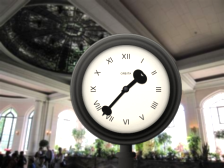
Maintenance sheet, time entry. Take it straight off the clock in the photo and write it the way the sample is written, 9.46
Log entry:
1.37
